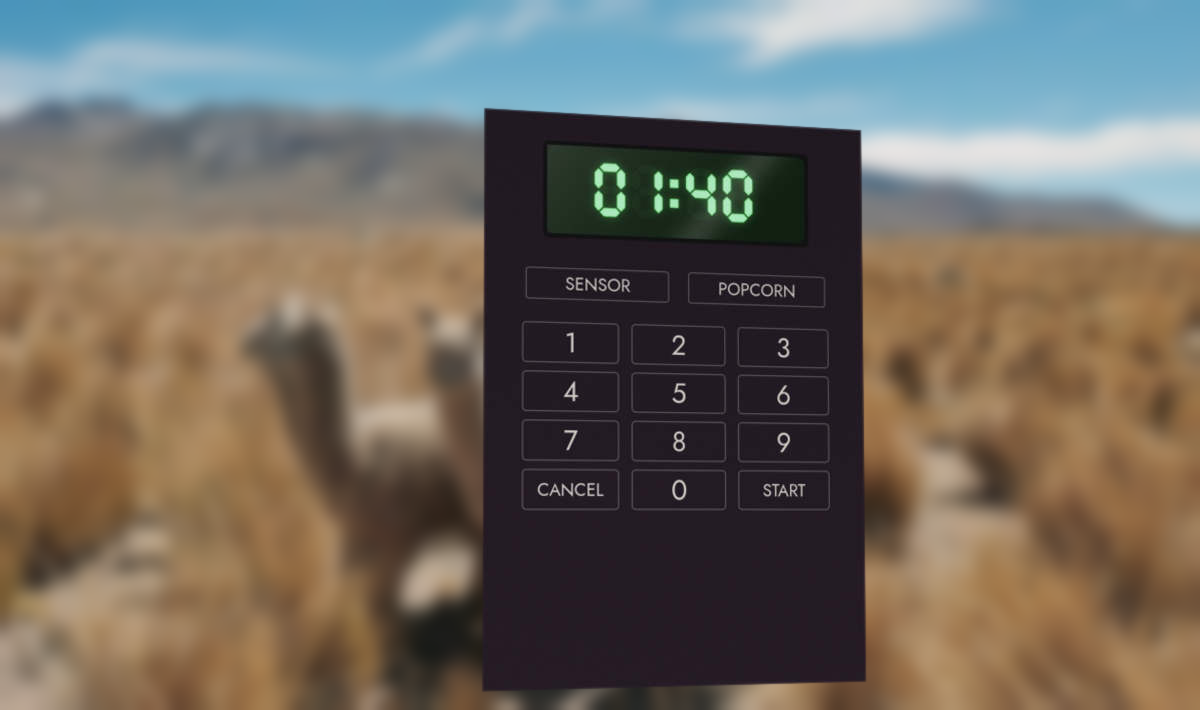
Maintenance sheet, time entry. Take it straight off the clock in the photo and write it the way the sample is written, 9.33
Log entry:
1.40
